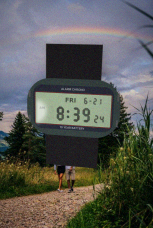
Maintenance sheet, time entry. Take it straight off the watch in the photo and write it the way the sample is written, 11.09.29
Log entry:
8.39.24
